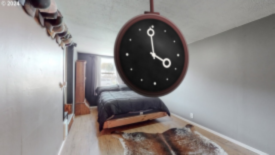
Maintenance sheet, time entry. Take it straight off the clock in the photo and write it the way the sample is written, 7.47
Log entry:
3.59
